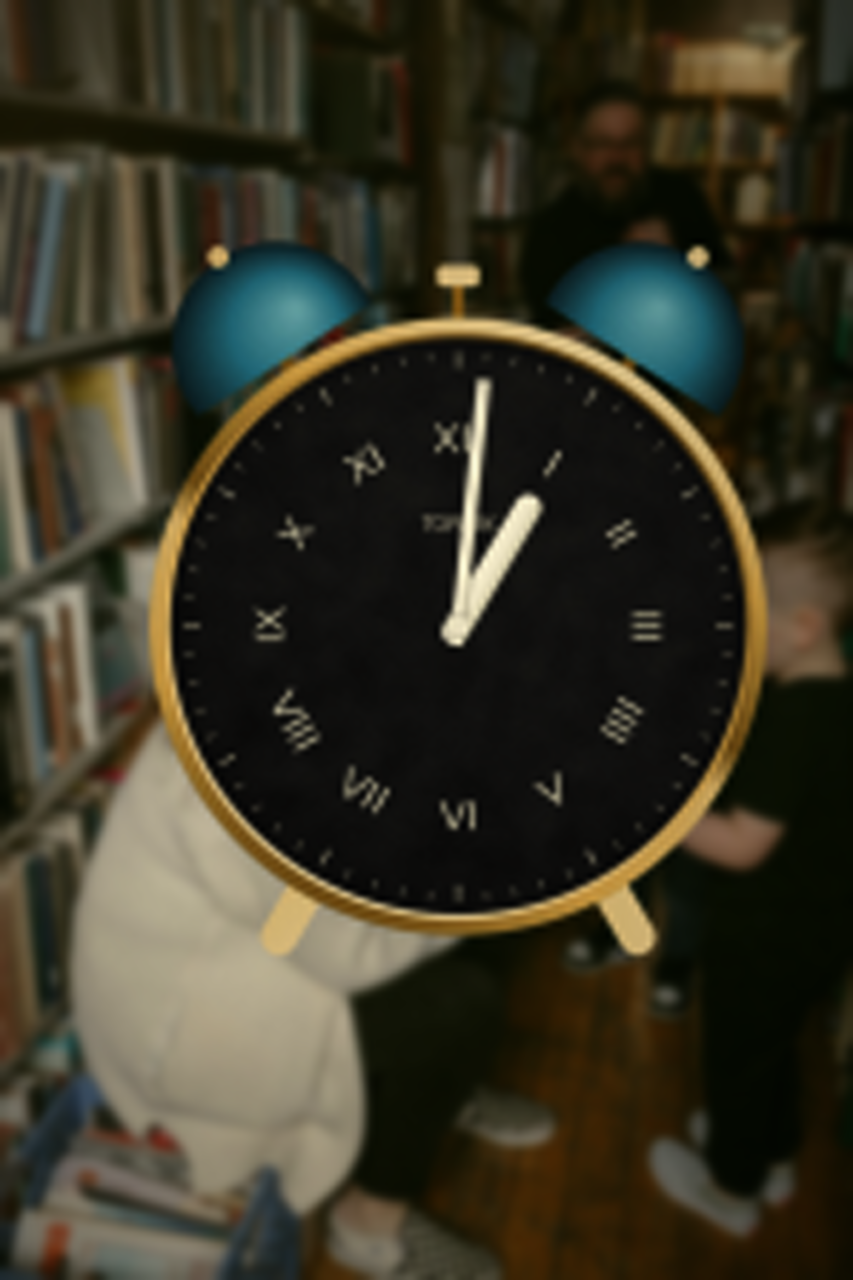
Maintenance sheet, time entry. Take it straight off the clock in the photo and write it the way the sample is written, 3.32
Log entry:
1.01
